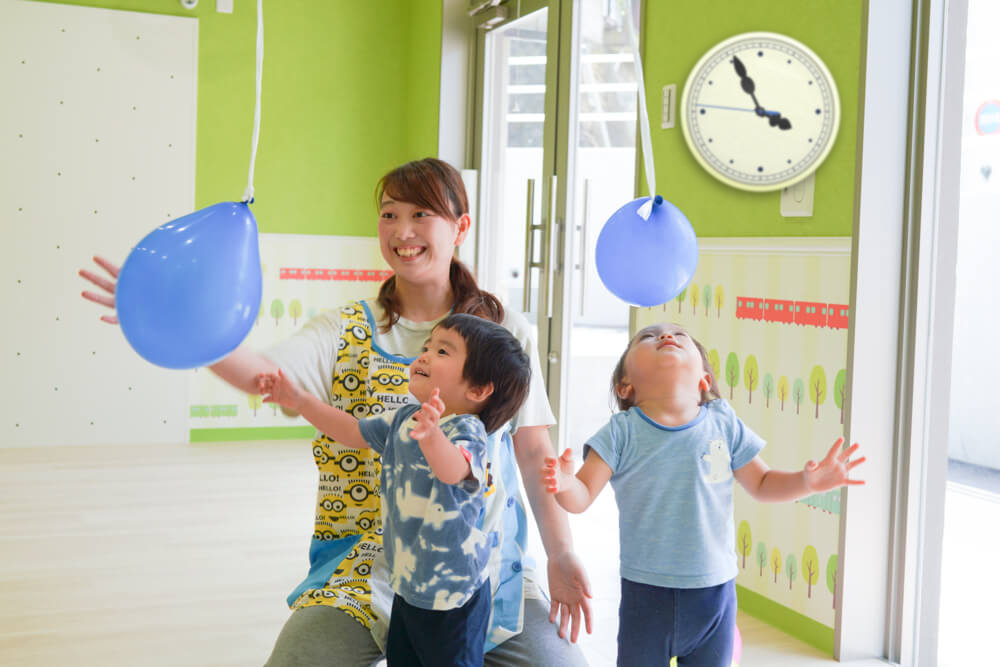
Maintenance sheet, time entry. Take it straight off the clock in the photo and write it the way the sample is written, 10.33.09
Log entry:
3.55.46
